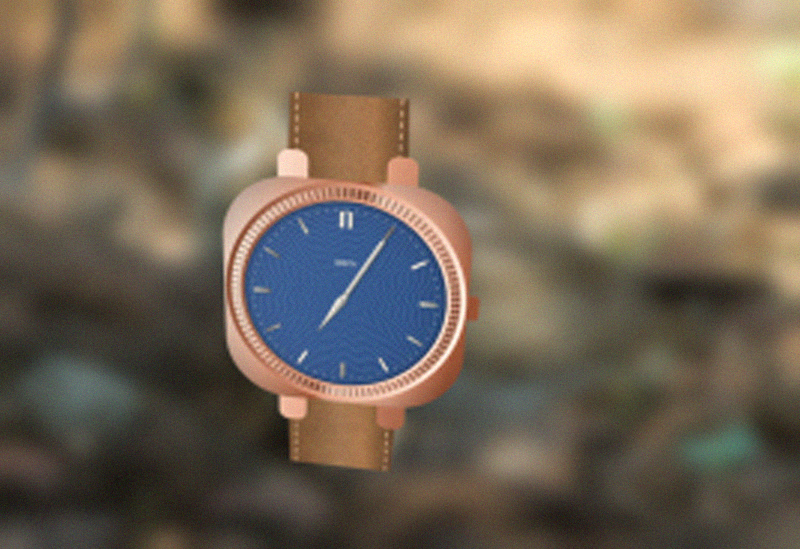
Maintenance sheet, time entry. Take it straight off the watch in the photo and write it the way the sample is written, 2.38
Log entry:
7.05
